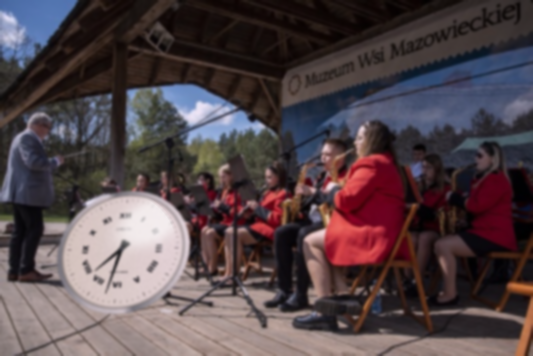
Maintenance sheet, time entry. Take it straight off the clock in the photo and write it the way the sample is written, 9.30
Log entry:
7.32
